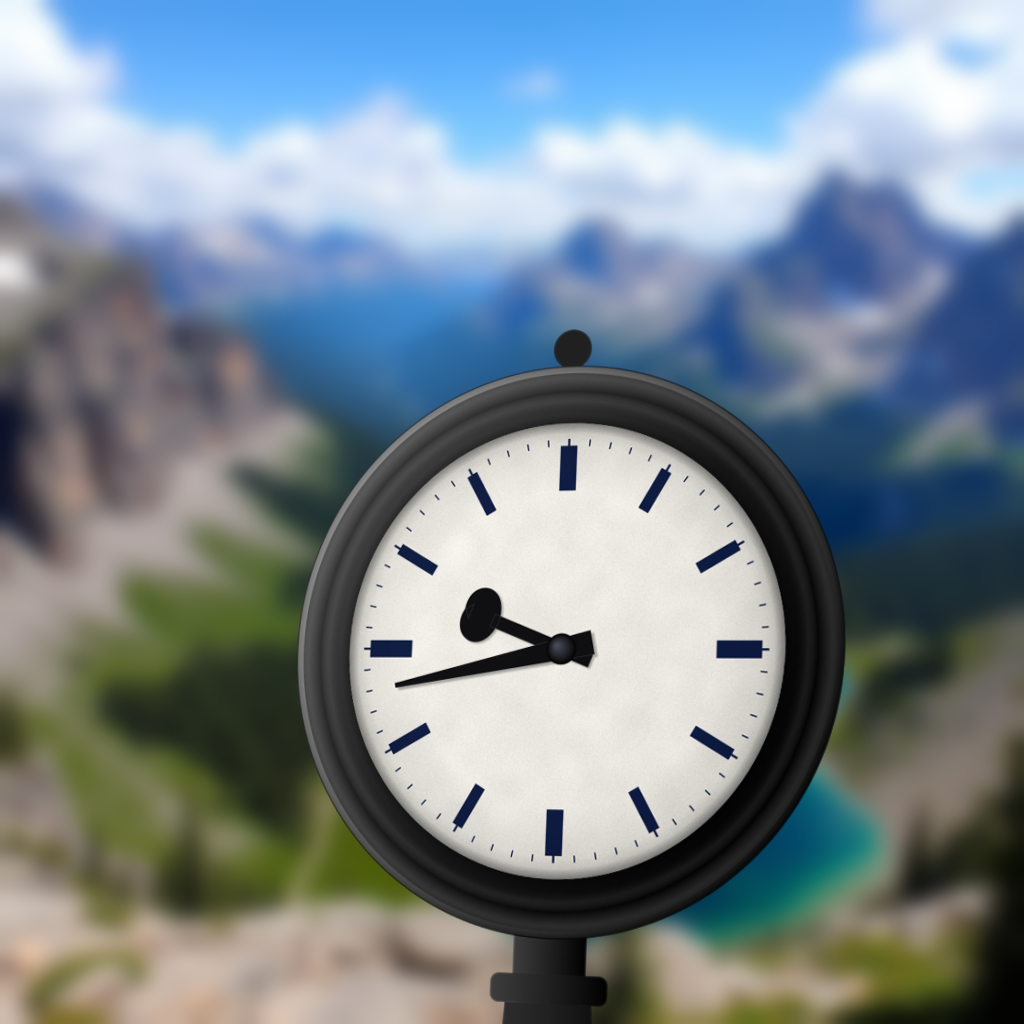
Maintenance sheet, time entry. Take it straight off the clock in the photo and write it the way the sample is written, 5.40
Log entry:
9.43
